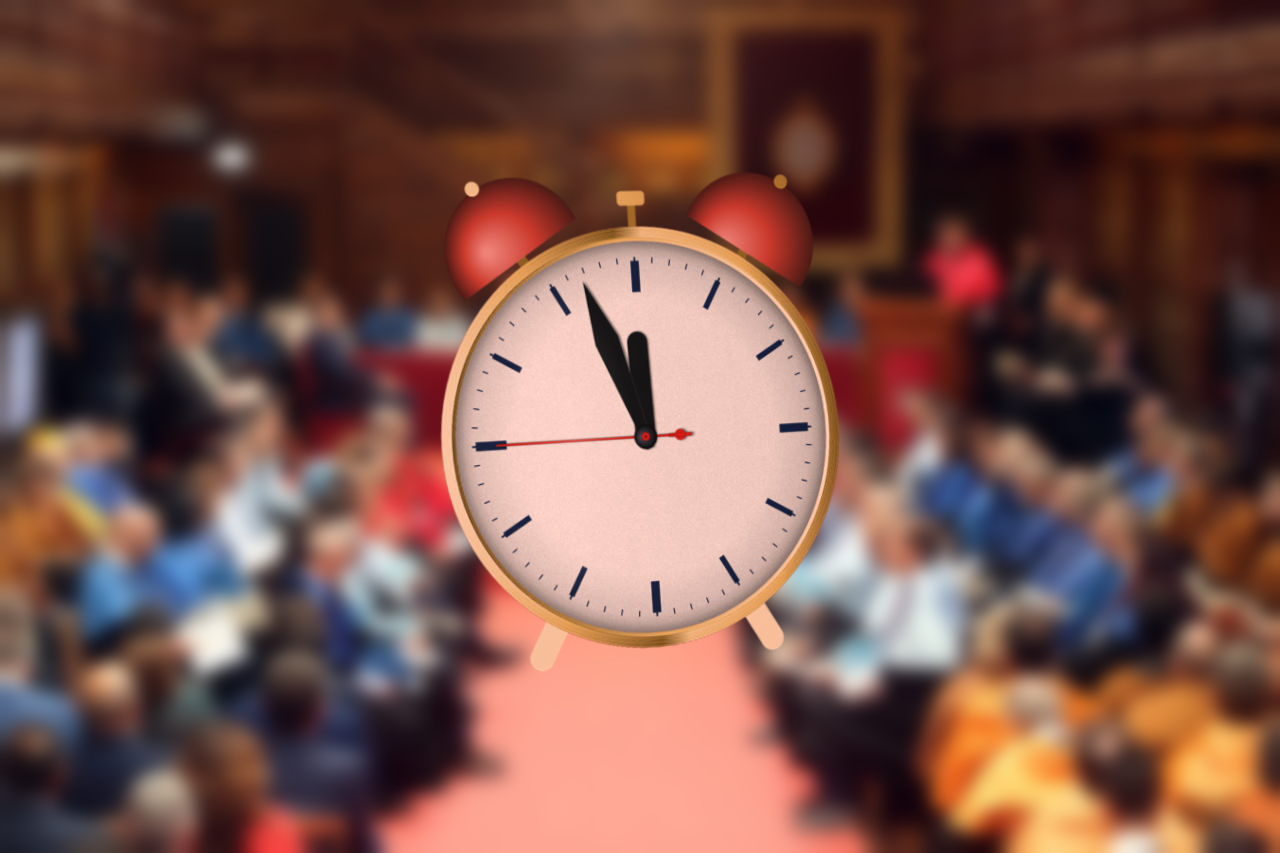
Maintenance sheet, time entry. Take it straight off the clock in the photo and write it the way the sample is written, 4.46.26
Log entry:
11.56.45
